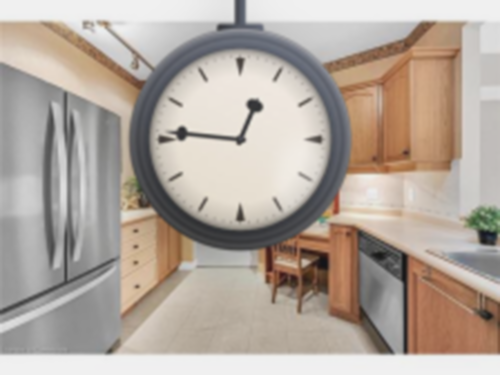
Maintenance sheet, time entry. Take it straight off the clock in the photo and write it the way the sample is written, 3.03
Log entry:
12.46
